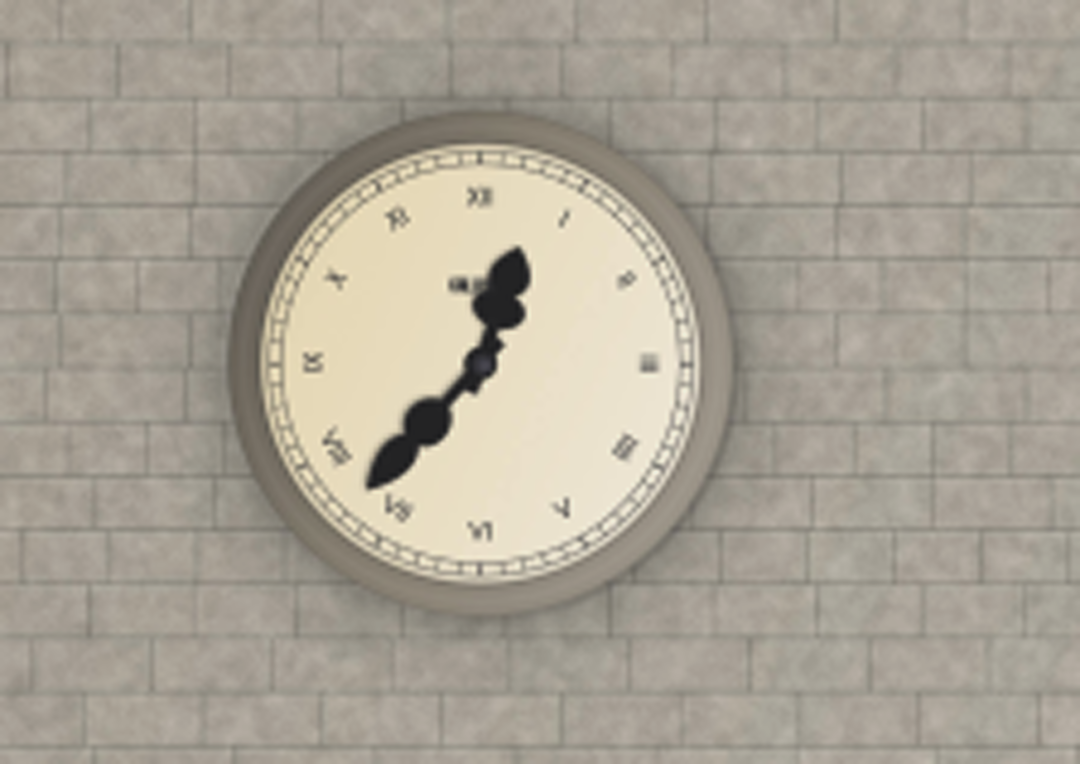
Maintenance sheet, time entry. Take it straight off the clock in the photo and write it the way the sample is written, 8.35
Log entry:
12.37
